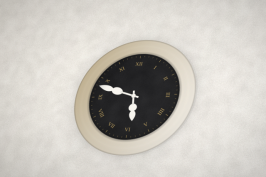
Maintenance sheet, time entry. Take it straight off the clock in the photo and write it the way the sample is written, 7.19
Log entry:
5.48
